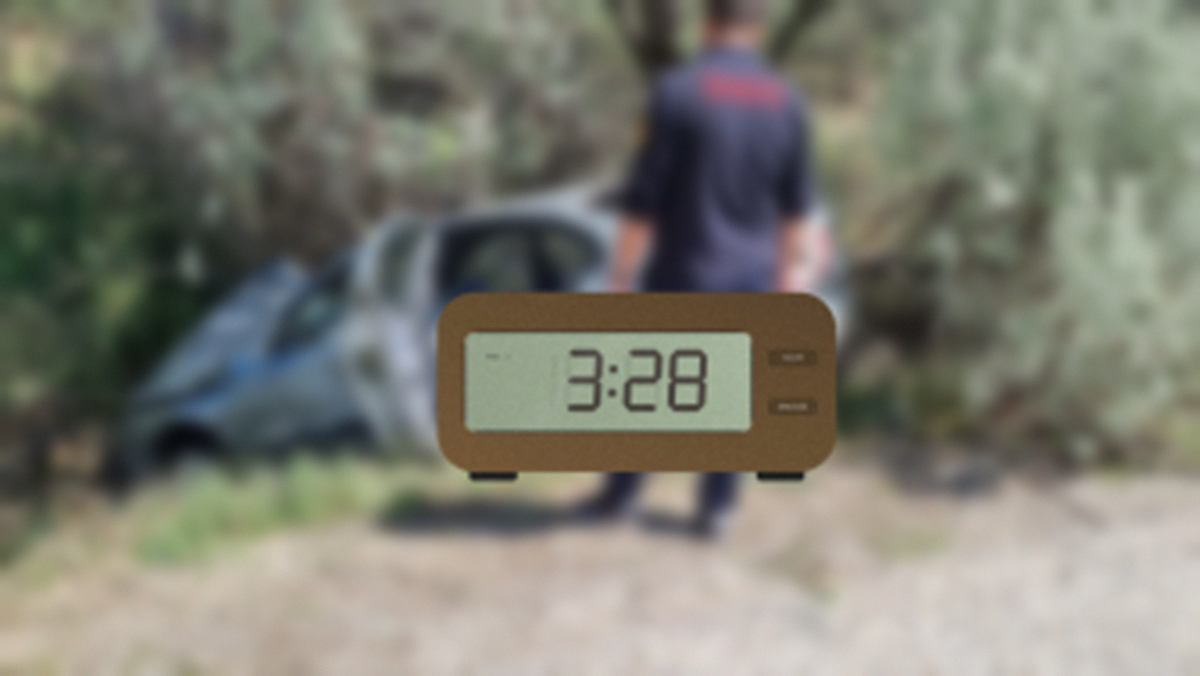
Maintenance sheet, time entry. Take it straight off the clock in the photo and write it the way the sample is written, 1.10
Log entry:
3.28
